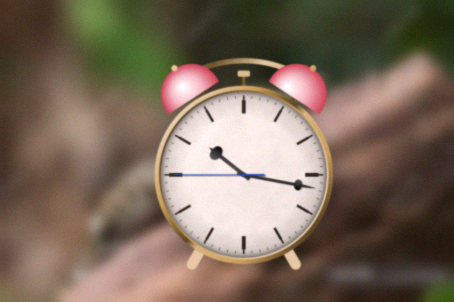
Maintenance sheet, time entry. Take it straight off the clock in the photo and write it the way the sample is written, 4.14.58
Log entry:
10.16.45
